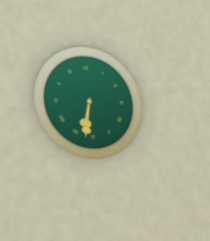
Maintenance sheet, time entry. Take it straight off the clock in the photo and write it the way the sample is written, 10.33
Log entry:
6.32
